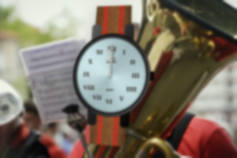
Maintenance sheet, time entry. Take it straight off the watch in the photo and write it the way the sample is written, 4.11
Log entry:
12.00
